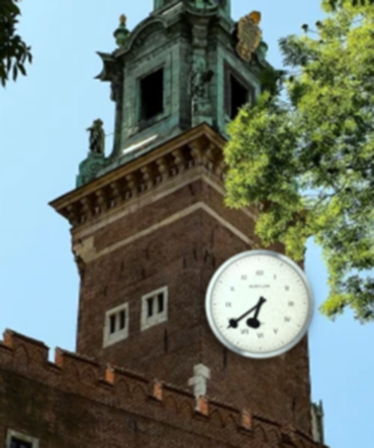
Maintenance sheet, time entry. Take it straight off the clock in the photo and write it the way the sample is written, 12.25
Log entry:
6.39
